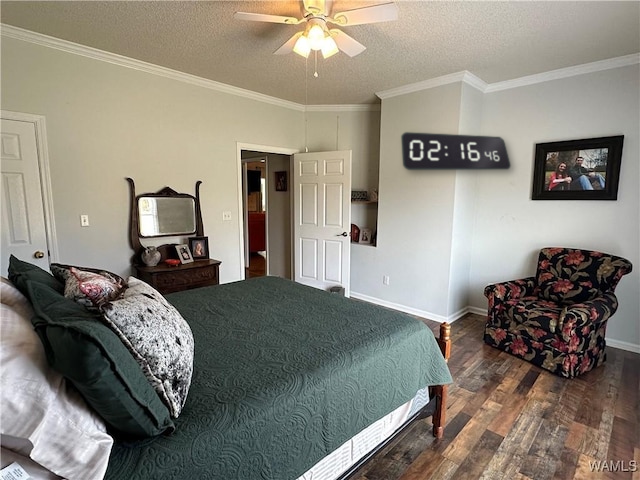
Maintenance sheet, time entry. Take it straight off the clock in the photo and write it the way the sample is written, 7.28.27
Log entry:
2.16.46
